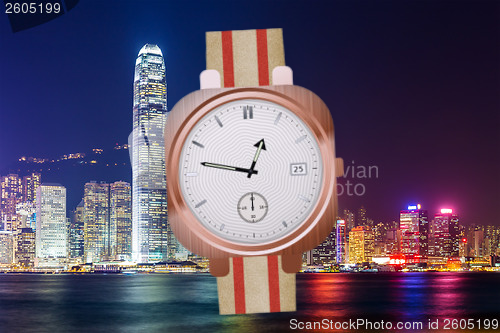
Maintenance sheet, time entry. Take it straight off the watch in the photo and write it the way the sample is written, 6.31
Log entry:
12.47
